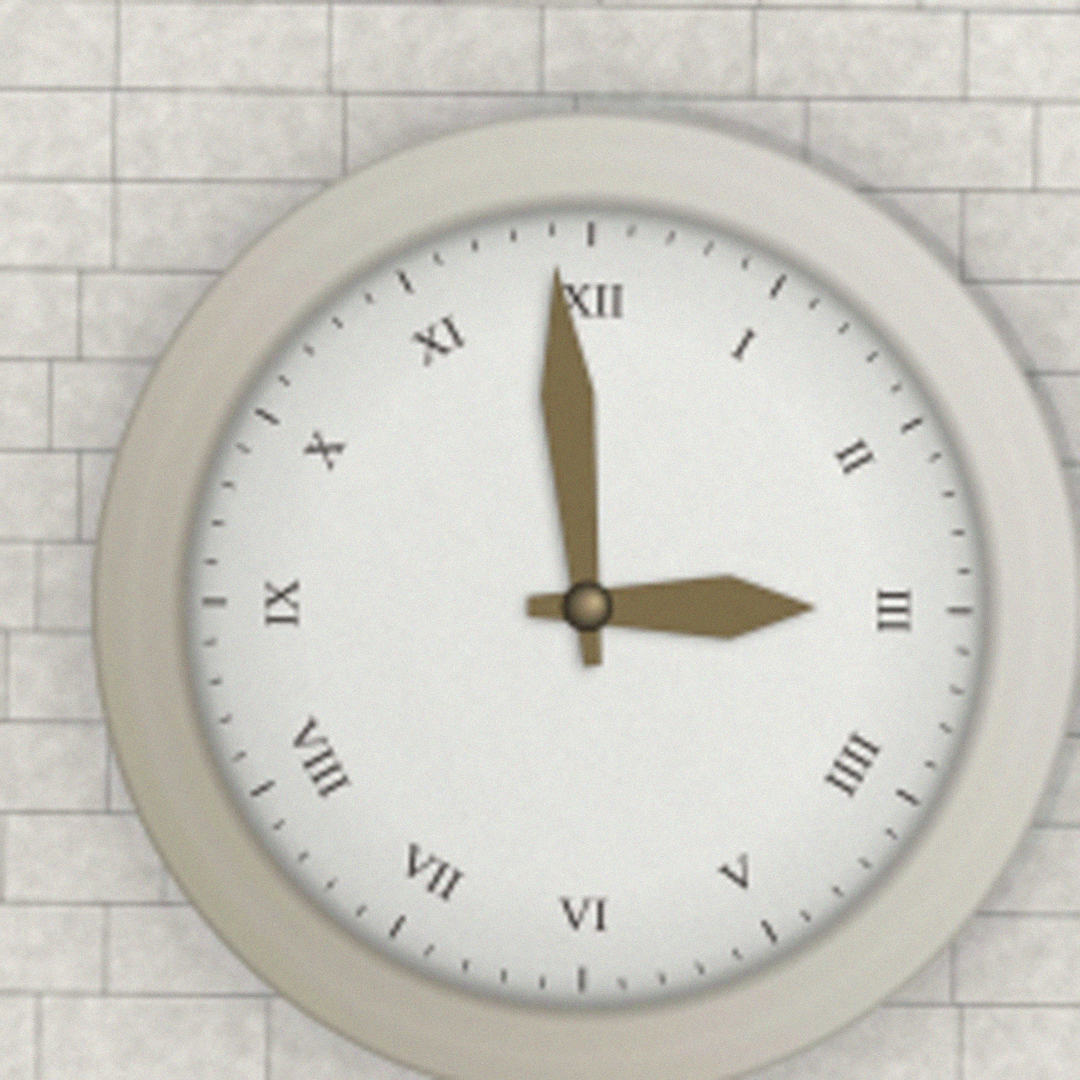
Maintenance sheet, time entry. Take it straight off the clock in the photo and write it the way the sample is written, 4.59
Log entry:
2.59
